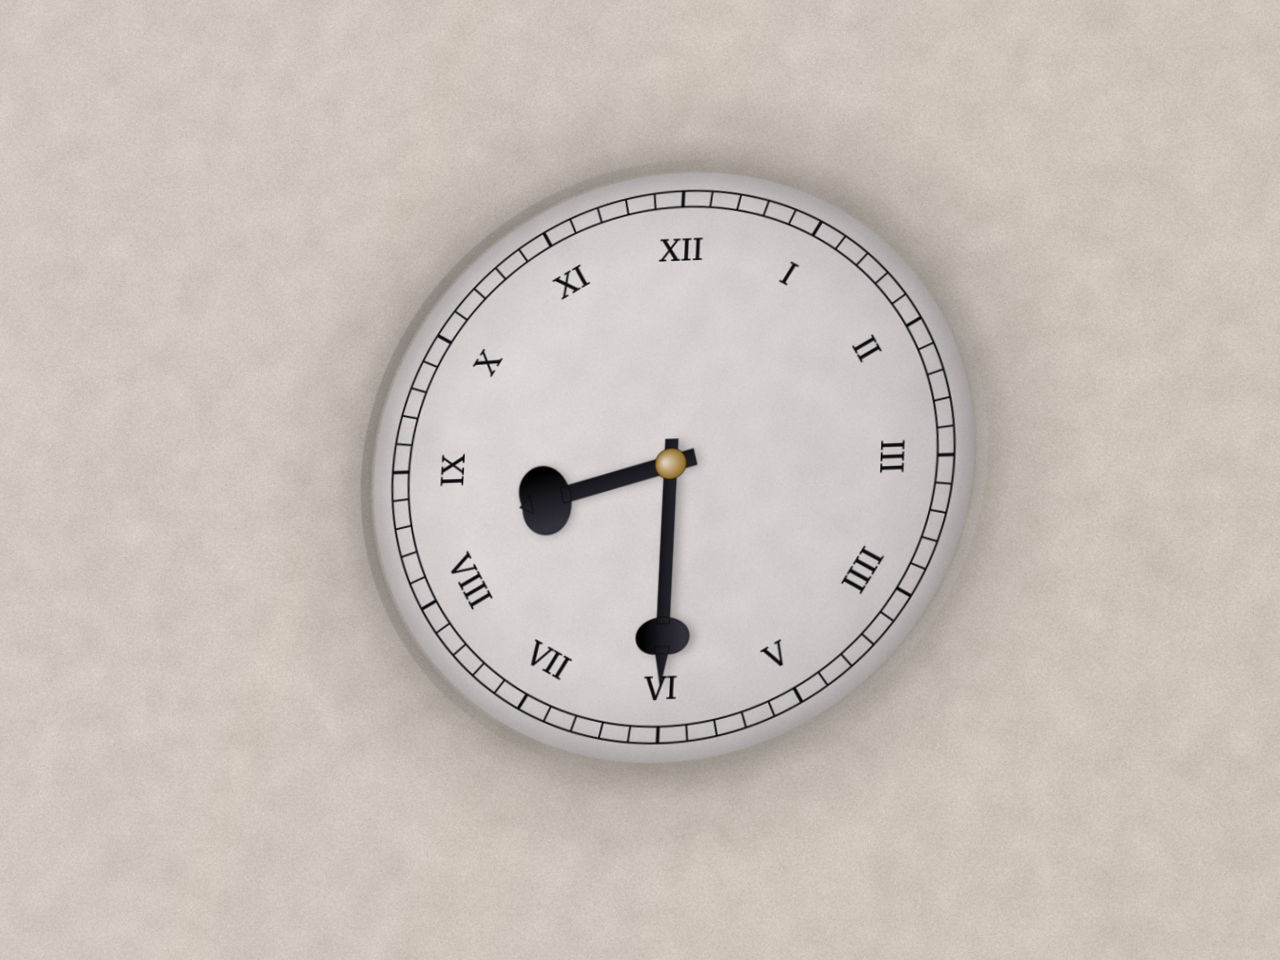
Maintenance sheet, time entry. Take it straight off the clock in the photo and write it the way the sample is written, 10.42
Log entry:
8.30
